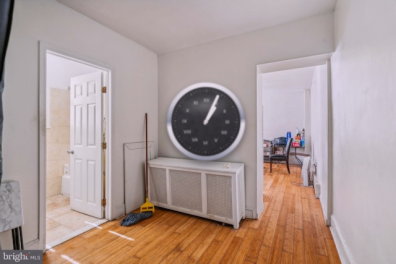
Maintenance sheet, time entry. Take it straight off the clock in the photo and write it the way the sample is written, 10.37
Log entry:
1.04
